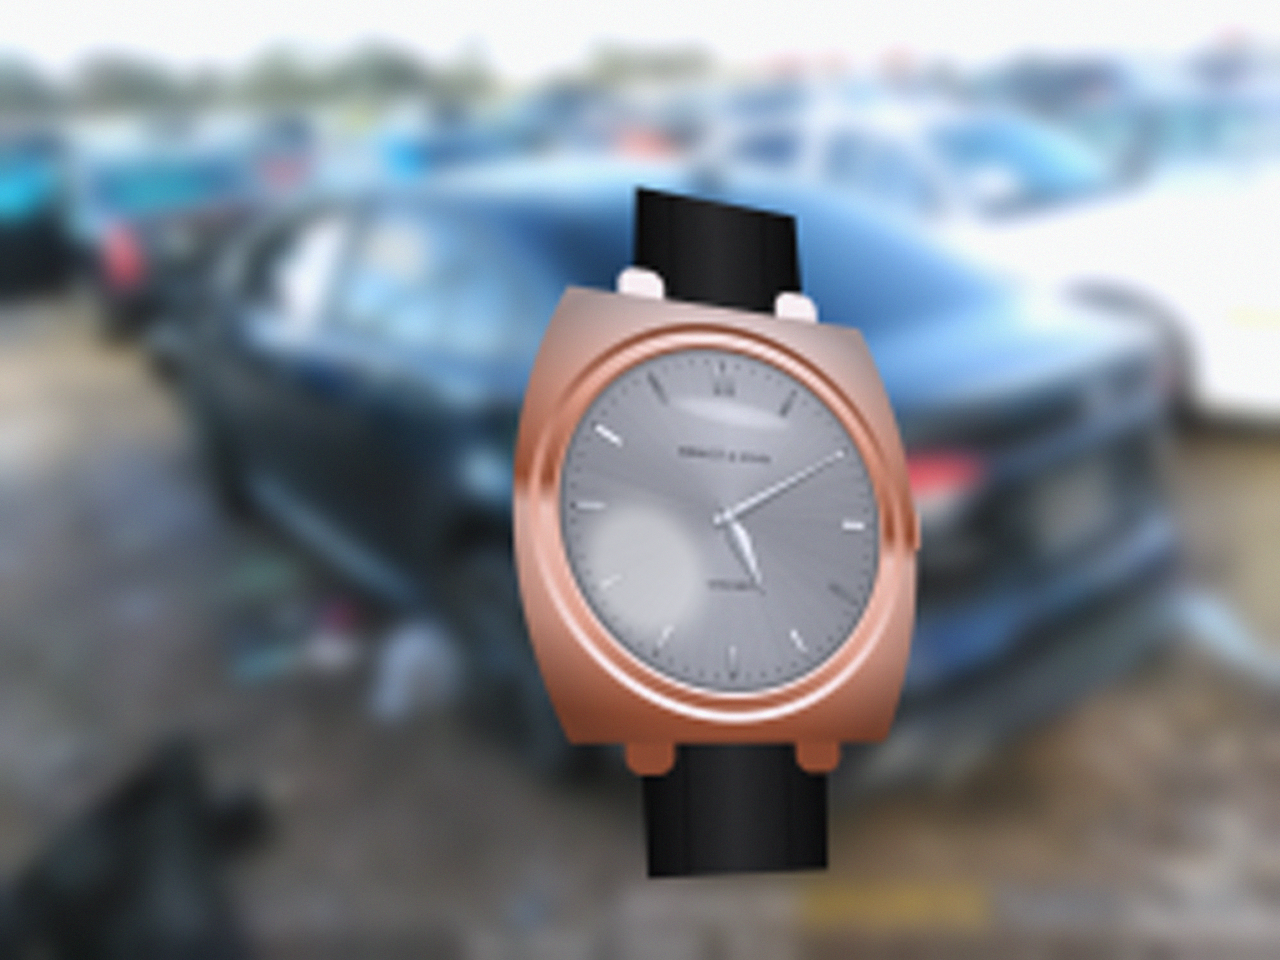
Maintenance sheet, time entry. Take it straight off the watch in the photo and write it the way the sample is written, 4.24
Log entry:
5.10
